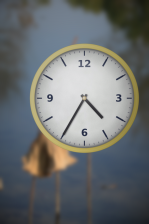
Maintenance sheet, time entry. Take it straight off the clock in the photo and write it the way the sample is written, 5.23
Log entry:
4.35
